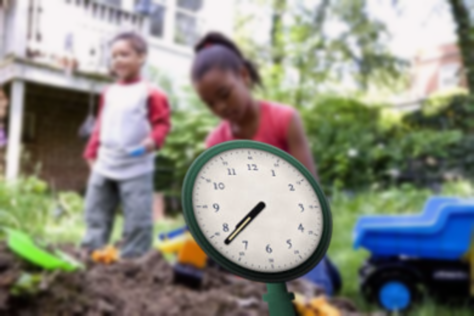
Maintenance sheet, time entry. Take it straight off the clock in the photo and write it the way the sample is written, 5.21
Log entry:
7.38
